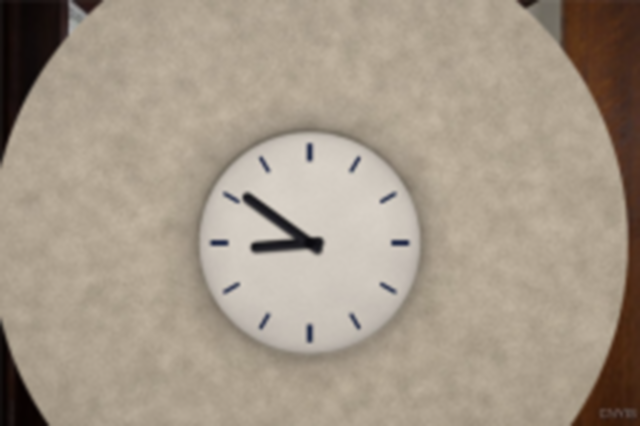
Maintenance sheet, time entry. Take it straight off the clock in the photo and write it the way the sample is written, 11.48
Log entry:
8.51
